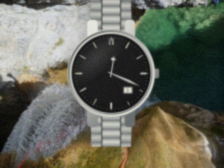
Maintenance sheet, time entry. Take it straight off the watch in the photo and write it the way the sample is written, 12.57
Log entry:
12.19
